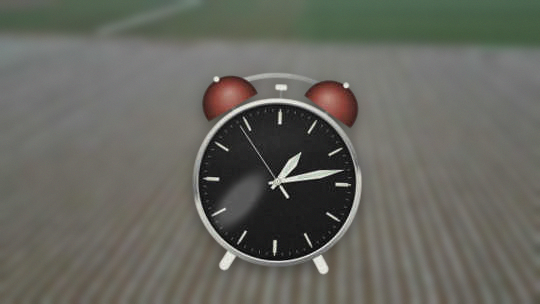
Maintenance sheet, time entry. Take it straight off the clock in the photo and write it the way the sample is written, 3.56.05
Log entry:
1.12.54
